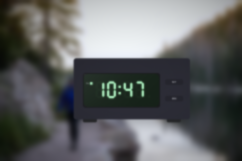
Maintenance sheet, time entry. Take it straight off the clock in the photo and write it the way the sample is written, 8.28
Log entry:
10.47
